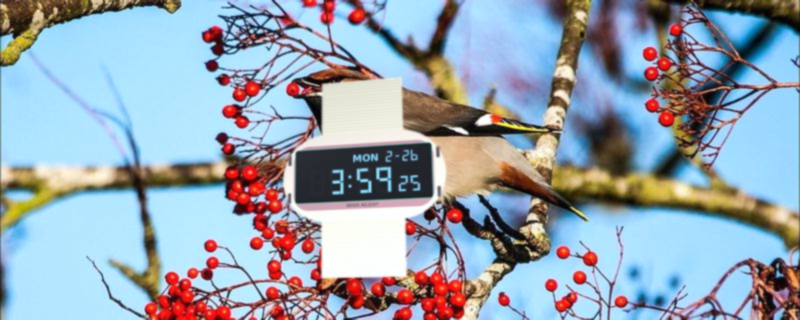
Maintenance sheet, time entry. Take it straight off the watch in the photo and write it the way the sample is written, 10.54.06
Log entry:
3.59.25
